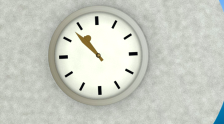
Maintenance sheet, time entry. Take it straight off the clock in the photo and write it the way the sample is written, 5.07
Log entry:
10.53
